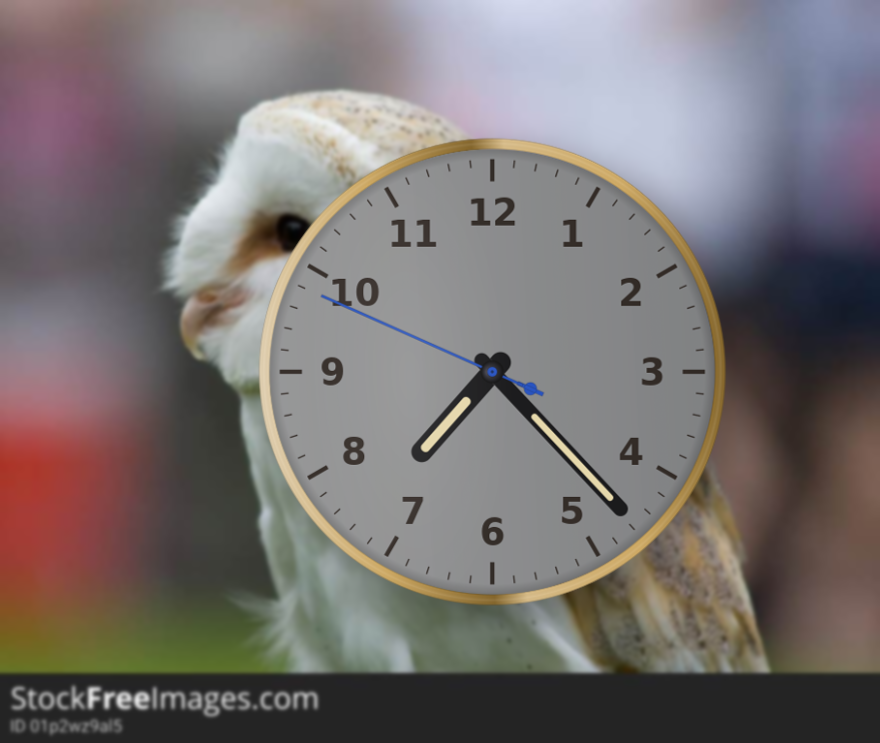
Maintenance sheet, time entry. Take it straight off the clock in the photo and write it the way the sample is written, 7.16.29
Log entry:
7.22.49
